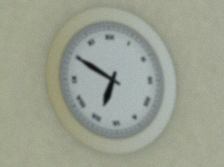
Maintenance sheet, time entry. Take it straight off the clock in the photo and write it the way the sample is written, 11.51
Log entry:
6.50
